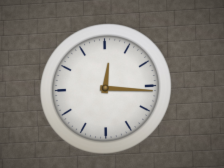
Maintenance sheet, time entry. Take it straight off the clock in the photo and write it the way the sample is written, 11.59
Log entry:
12.16
